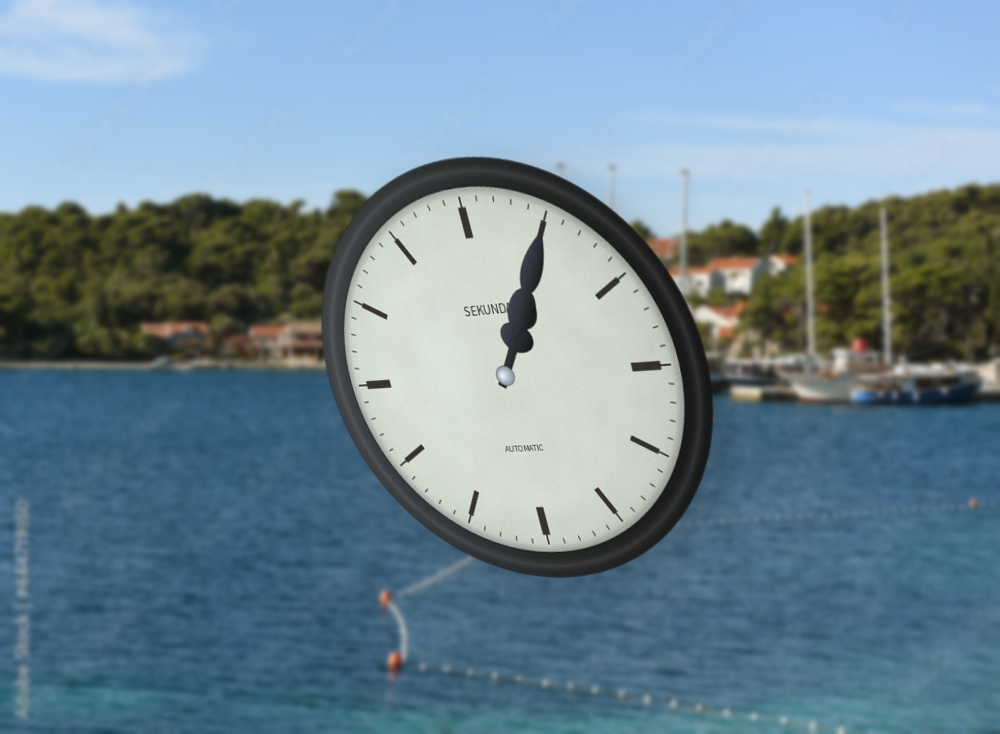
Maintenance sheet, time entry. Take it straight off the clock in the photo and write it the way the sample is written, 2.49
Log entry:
1.05
